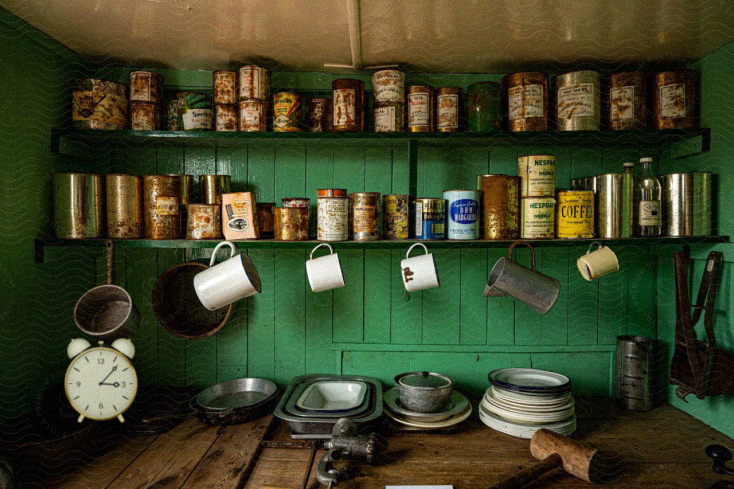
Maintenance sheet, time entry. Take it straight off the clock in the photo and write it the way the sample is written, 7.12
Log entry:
3.07
